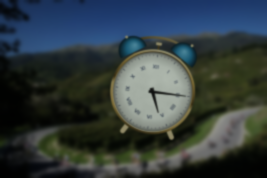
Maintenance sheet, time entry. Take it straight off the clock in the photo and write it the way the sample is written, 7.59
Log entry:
5.15
